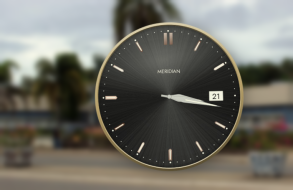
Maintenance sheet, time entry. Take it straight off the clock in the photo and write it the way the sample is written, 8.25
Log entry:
3.17
